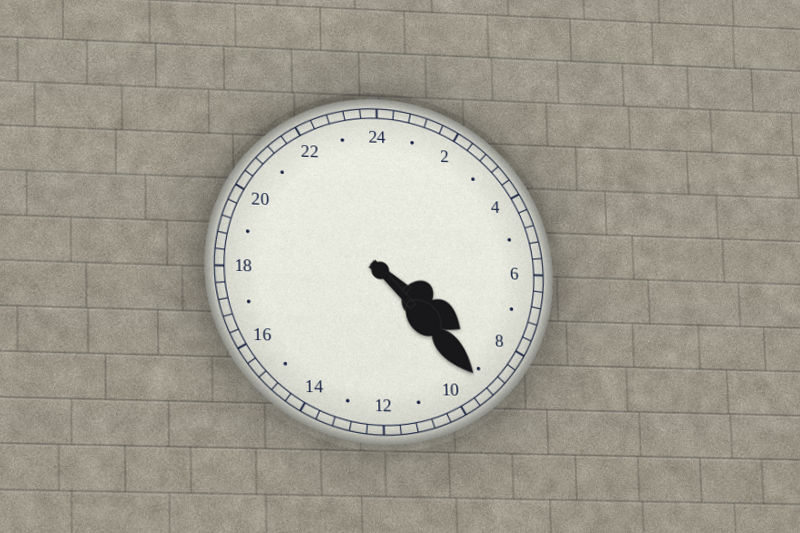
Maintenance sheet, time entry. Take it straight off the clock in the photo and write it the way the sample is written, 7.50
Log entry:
8.23
